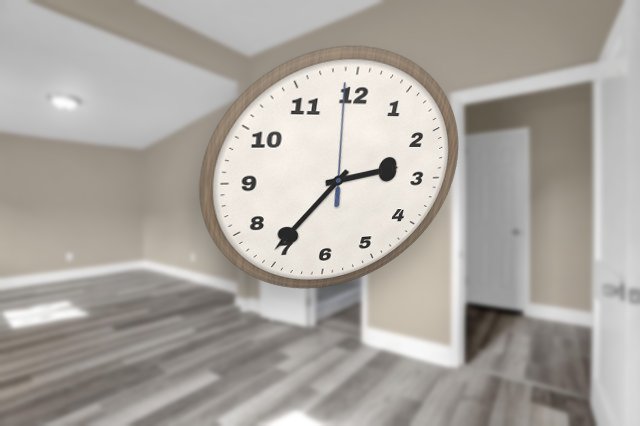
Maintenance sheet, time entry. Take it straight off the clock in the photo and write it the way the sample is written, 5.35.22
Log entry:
2.35.59
